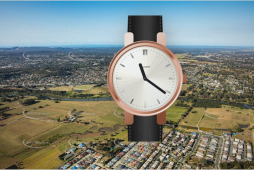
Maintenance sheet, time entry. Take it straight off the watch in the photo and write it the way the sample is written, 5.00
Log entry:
11.21
